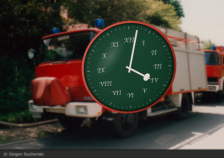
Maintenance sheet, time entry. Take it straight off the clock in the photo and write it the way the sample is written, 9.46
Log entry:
4.02
